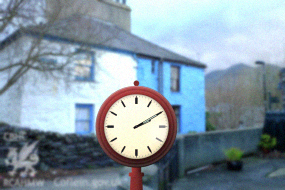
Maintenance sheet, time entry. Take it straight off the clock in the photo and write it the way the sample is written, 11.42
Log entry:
2.10
